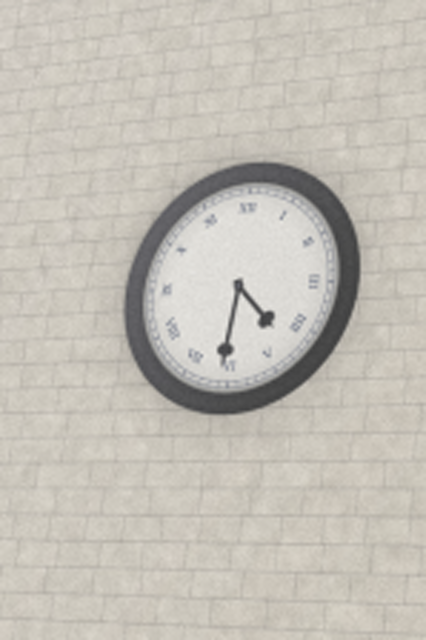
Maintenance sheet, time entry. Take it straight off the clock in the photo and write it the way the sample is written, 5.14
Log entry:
4.31
